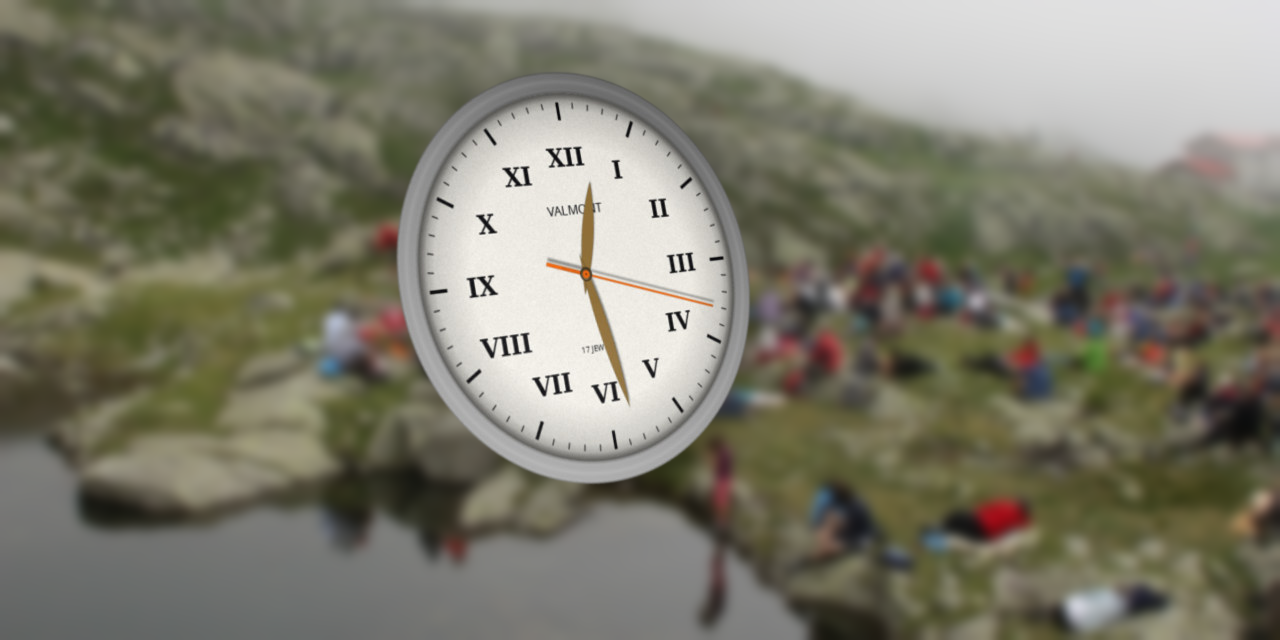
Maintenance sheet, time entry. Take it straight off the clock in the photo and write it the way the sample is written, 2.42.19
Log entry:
12.28.18
